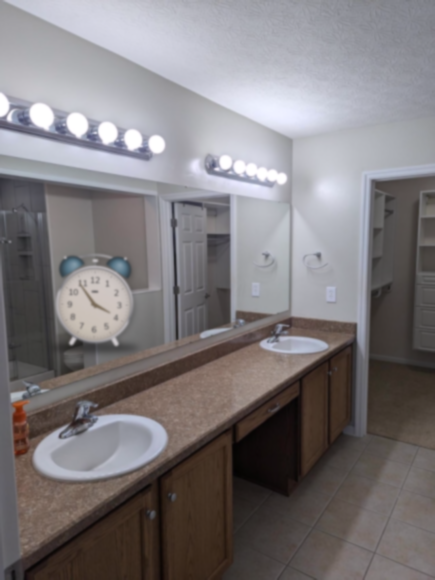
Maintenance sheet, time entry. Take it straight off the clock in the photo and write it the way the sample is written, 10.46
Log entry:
3.54
